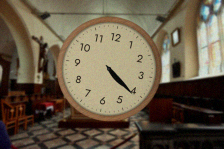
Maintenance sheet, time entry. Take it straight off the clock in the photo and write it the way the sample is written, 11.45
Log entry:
4.21
